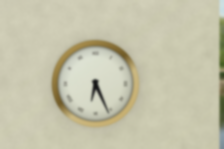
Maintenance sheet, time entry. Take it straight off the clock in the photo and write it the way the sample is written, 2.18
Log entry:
6.26
